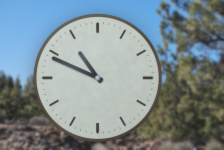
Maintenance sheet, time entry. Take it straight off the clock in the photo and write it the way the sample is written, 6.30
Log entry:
10.49
